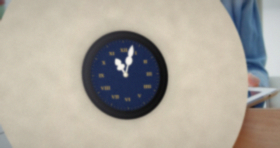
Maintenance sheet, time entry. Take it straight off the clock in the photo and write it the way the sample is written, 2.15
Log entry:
11.03
